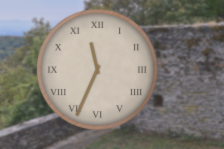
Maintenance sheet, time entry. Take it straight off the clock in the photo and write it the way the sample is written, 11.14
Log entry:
11.34
